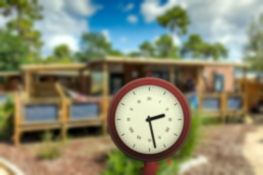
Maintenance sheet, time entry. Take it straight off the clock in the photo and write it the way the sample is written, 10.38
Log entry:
2.28
